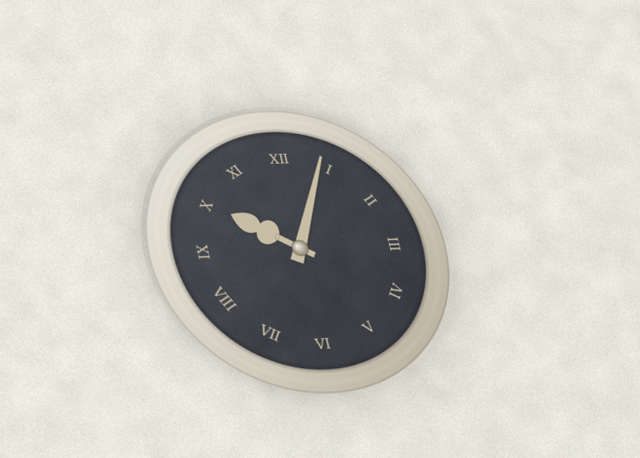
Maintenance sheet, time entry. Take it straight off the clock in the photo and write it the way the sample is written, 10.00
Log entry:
10.04
